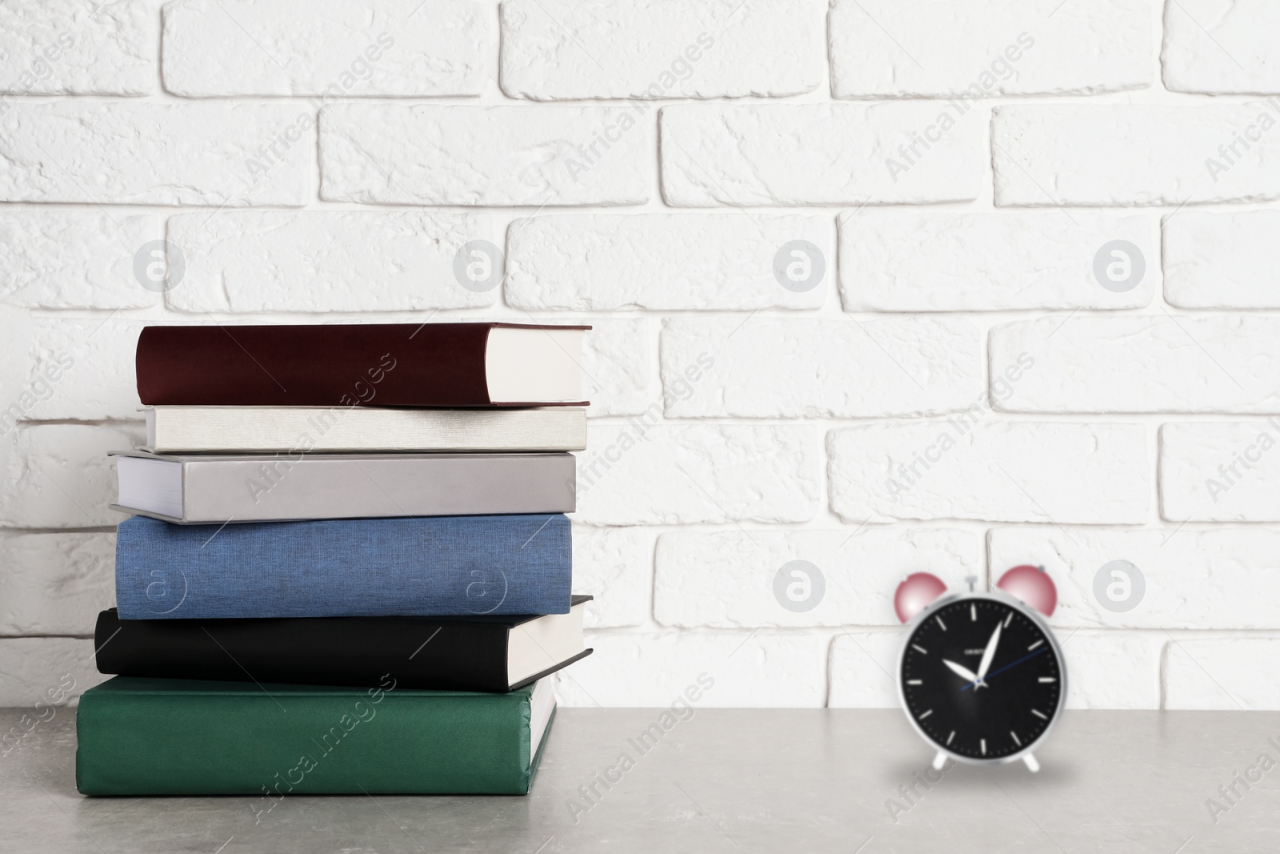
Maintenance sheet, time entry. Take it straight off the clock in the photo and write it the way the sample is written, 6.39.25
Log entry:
10.04.11
